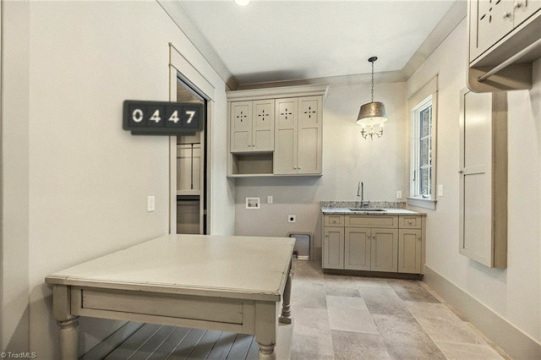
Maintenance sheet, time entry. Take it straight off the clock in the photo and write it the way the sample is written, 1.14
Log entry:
4.47
